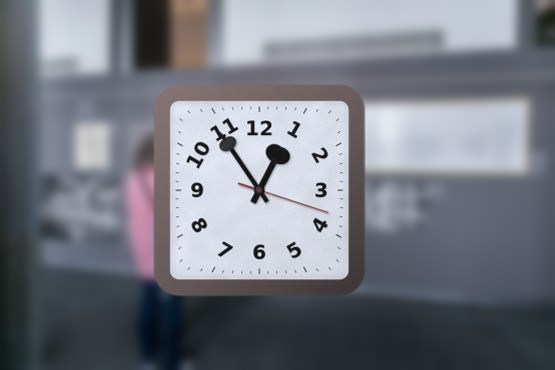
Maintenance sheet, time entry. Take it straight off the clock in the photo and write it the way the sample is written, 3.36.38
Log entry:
12.54.18
